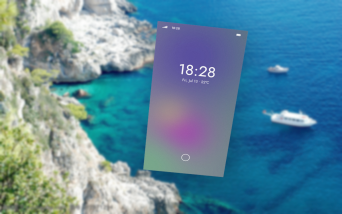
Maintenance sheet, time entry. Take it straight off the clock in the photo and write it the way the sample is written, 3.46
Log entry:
18.28
